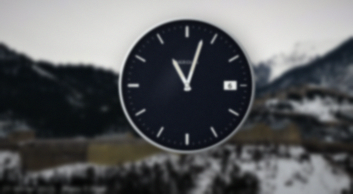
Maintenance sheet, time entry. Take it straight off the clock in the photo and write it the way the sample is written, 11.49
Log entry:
11.03
